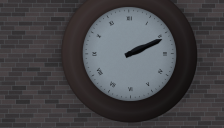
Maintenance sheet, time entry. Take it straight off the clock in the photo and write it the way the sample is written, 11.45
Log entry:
2.11
